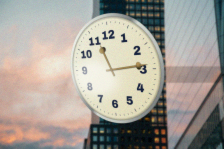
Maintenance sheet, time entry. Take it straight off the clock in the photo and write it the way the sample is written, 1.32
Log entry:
11.14
